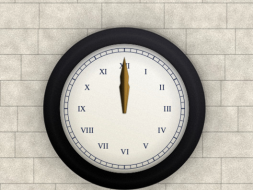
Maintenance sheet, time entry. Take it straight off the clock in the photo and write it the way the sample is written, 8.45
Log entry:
12.00
